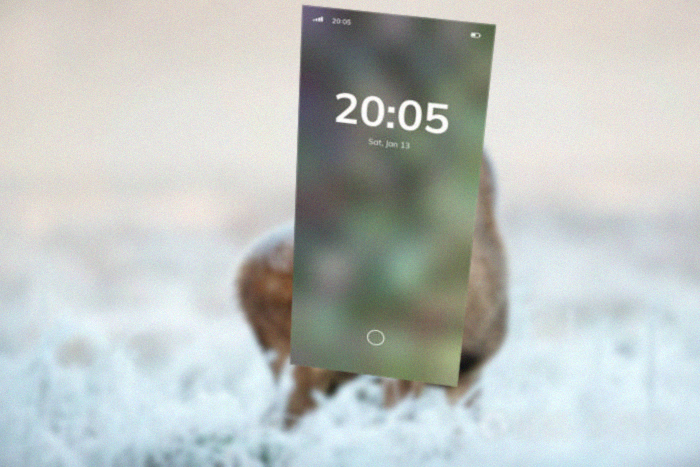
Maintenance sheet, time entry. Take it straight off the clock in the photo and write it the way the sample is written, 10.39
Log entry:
20.05
